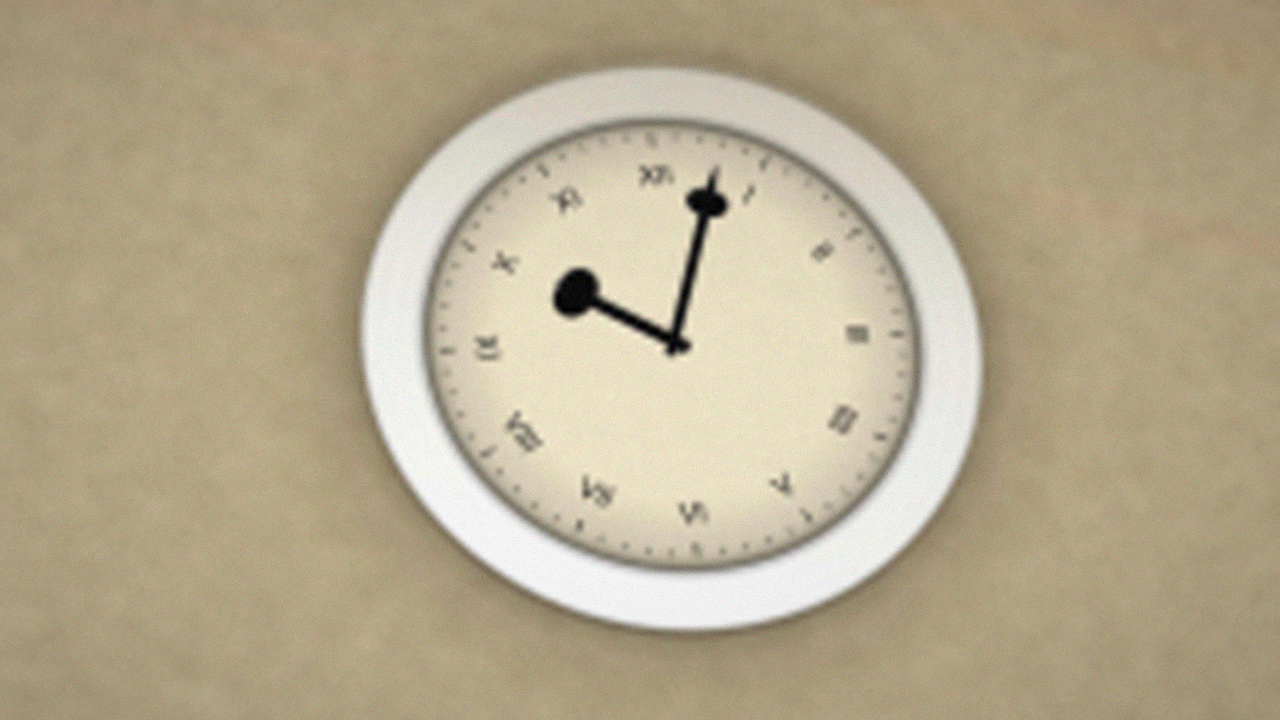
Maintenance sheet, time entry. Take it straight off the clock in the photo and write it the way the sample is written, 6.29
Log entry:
10.03
